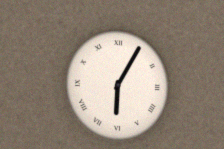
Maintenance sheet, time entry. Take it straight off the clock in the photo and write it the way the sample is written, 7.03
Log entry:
6.05
